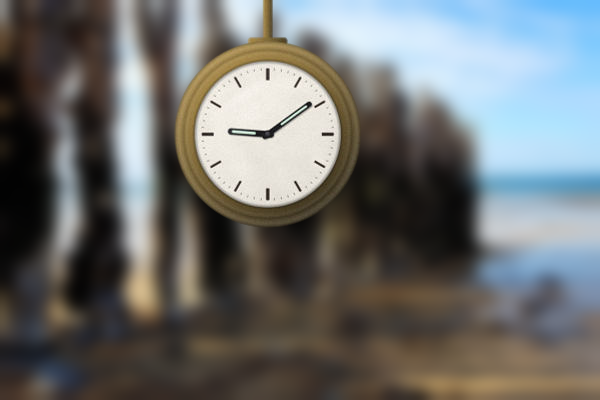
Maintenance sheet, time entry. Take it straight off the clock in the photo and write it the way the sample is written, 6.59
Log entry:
9.09
